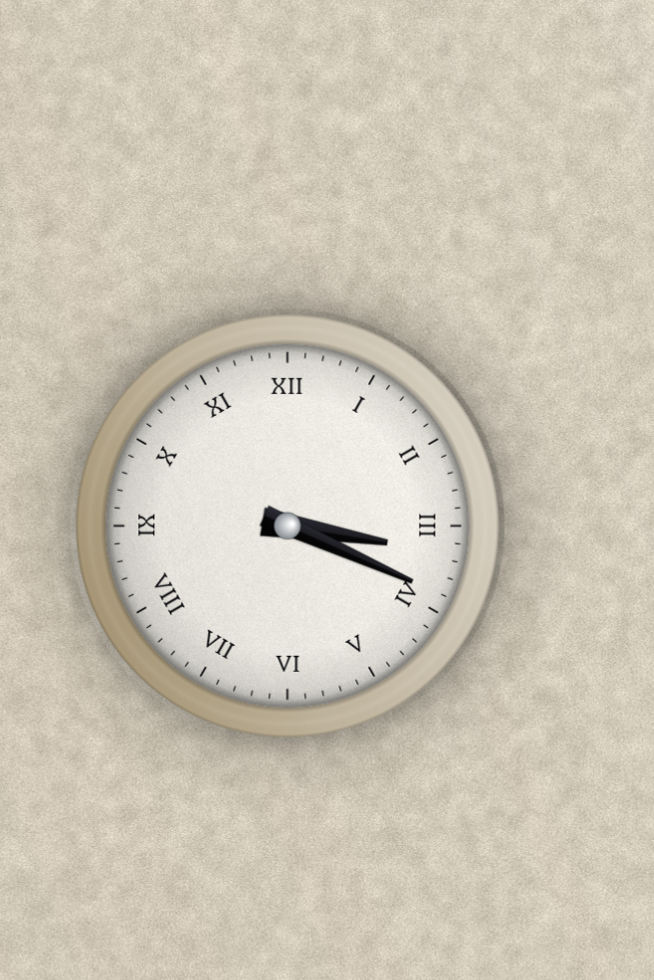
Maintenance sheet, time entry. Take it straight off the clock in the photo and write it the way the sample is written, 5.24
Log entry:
3.19
